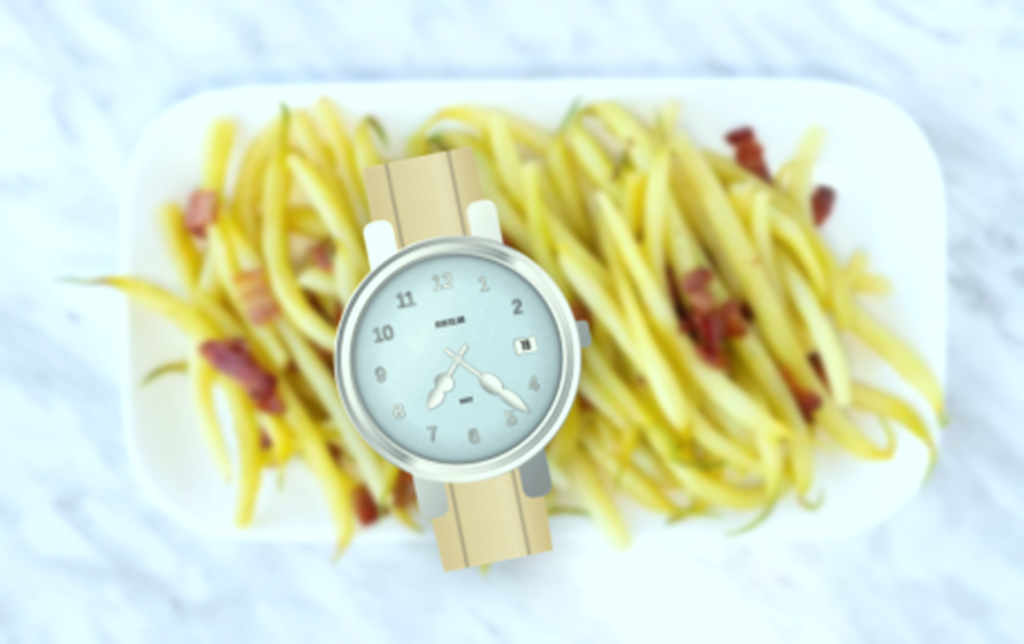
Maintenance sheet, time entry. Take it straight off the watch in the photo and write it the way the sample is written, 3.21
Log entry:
7.23
